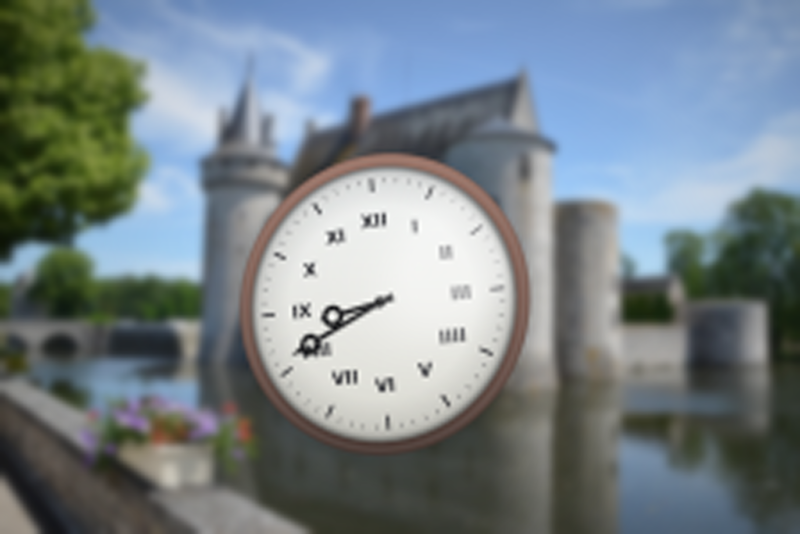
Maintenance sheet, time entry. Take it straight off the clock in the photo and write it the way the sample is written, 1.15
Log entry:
8.41
